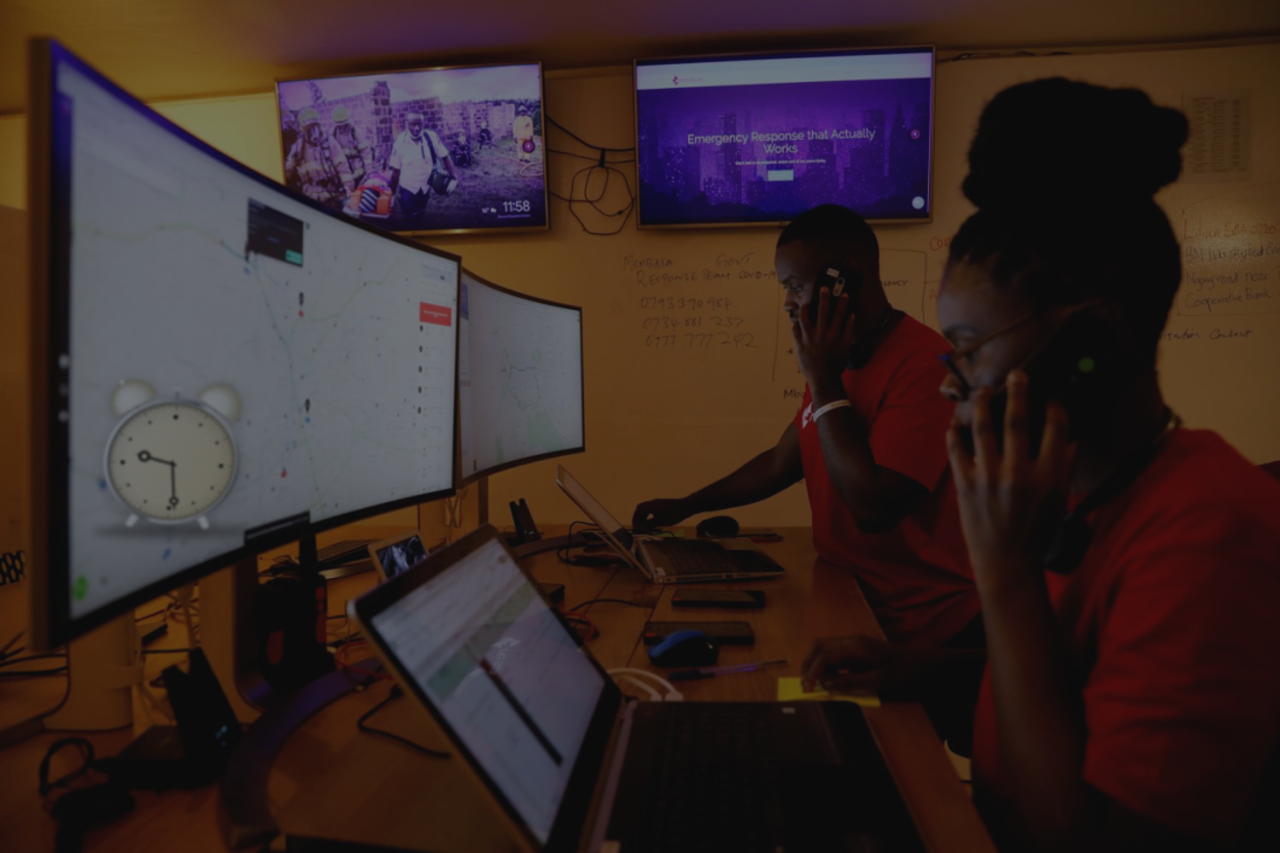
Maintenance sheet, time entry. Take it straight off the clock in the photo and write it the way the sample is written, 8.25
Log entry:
9.29
